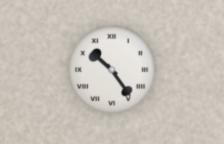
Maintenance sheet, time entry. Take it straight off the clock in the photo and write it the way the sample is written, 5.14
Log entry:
10.24
